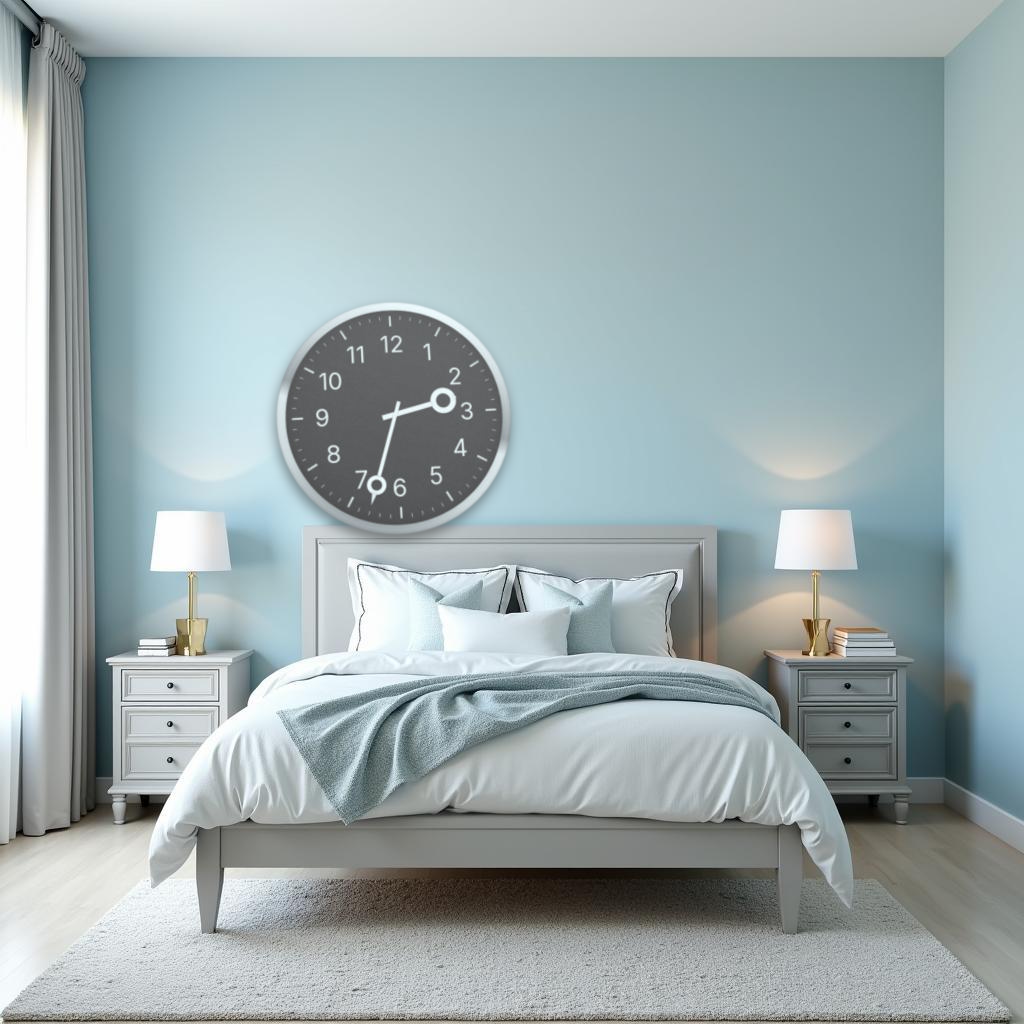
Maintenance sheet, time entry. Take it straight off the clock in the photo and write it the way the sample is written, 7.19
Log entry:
2.33
